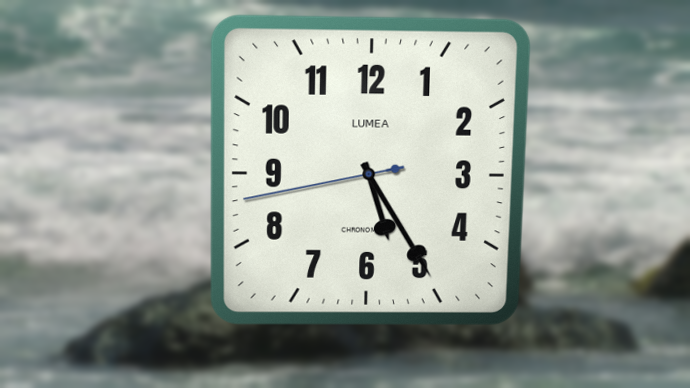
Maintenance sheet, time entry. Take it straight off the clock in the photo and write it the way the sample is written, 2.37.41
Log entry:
5.24.43
